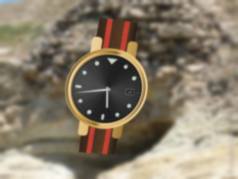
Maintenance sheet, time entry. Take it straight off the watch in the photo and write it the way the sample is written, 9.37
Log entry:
5.43
